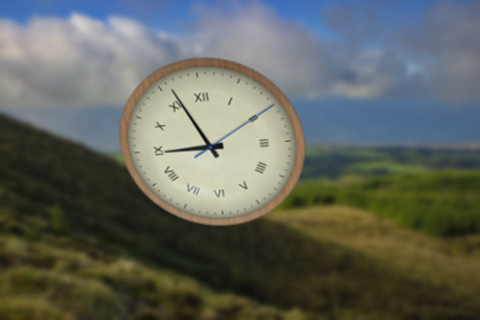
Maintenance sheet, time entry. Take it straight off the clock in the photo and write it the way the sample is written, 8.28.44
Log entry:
8.56.10
